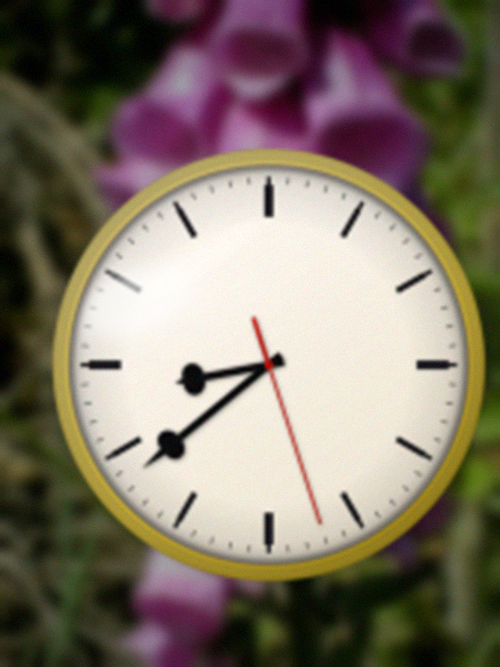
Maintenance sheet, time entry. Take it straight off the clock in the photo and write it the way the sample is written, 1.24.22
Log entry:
8.38.27
